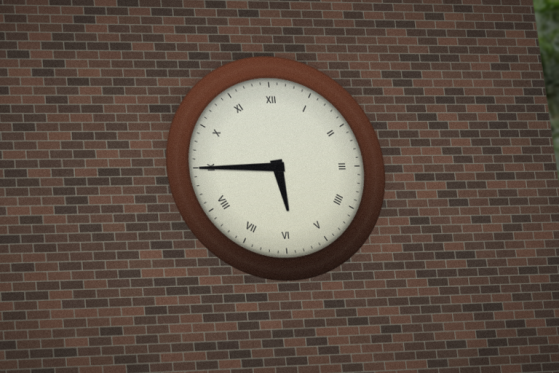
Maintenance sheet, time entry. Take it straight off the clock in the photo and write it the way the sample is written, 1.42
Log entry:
5.45
